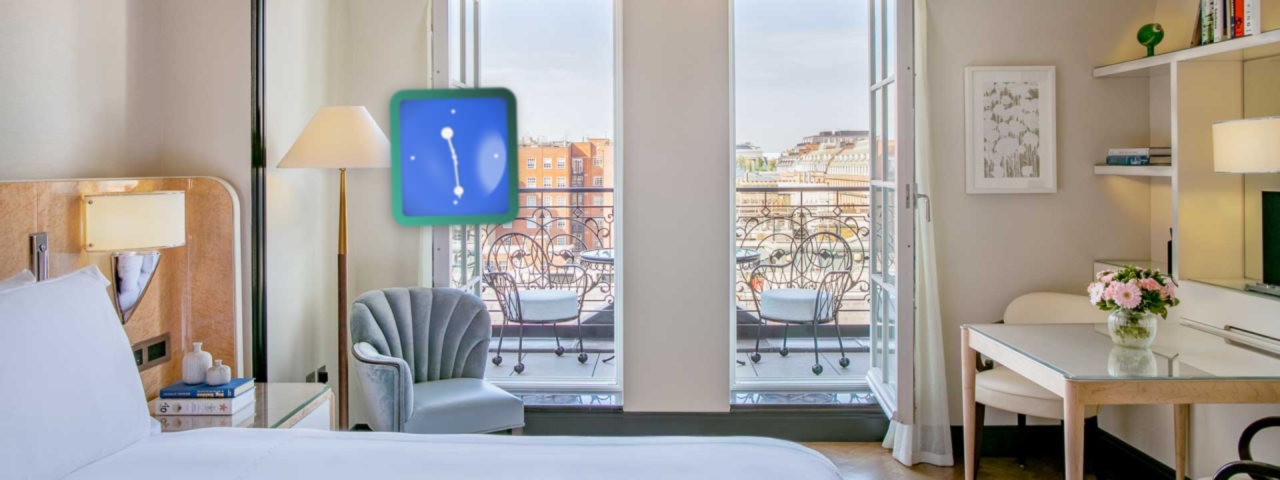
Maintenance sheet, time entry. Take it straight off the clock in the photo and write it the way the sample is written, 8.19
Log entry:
11.29
